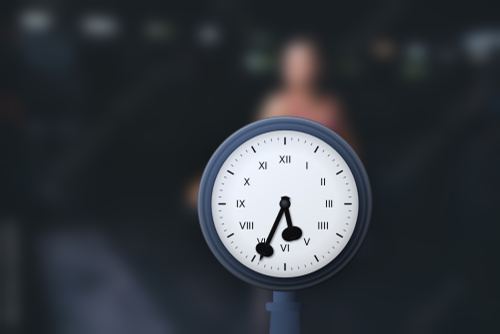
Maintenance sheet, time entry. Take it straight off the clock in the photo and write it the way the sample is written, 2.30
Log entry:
5.34
